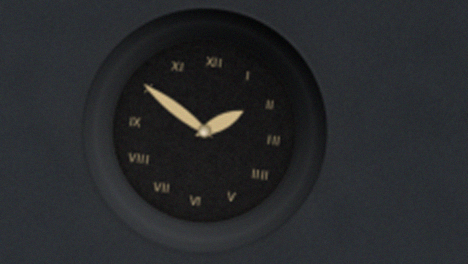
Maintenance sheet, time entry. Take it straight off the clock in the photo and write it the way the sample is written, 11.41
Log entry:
1.50
